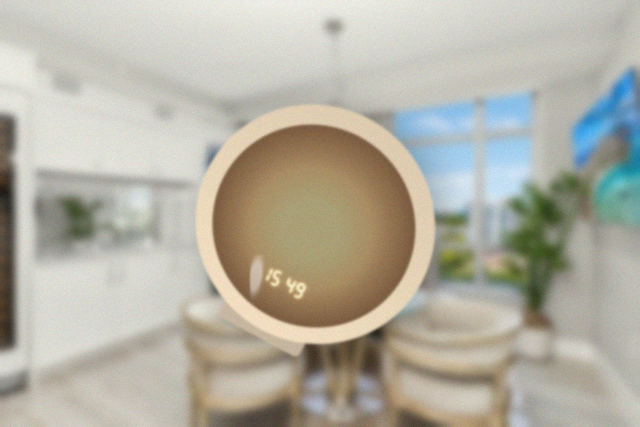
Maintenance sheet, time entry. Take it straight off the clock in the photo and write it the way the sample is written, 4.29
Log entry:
15.49
